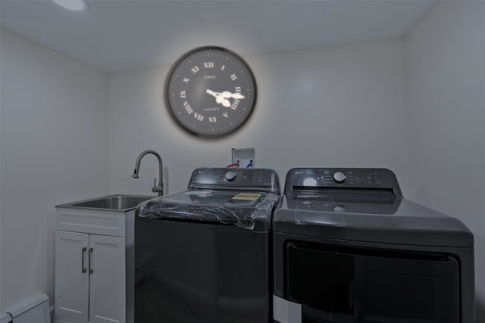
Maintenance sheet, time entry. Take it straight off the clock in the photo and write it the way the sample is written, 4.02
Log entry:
4.17
